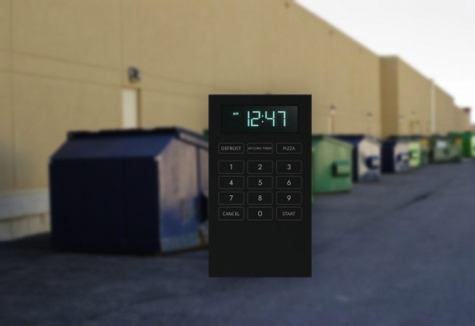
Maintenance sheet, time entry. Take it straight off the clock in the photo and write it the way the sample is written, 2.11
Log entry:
12.47
